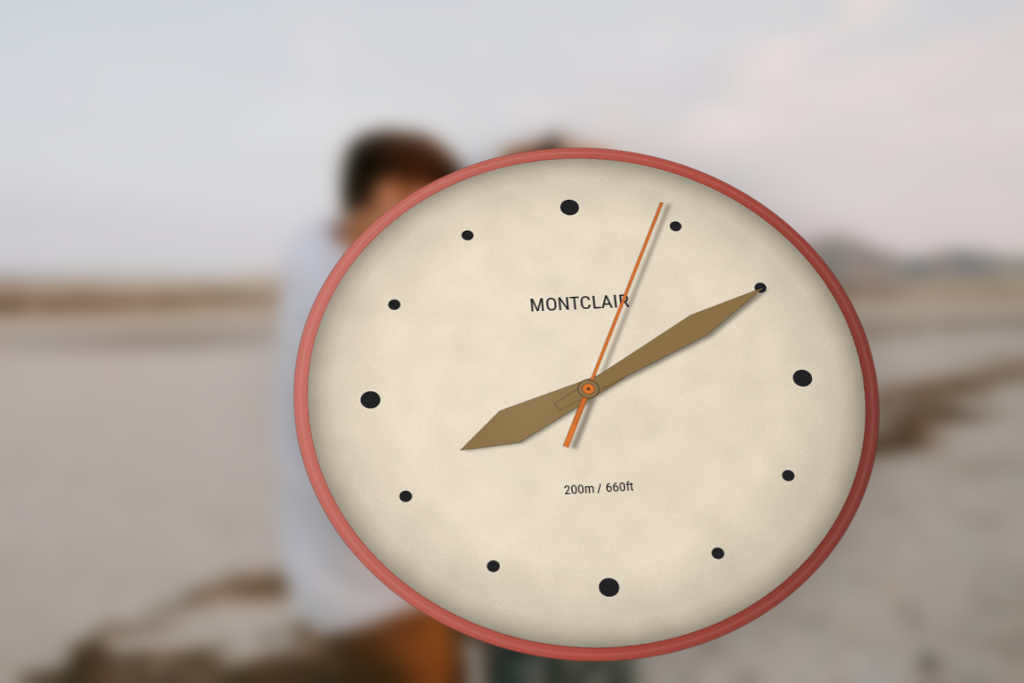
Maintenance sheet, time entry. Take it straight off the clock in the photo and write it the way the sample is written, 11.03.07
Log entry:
8.10.04
